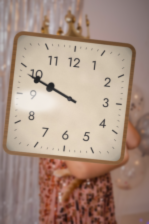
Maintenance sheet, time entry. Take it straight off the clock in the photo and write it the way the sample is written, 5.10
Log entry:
9.49
